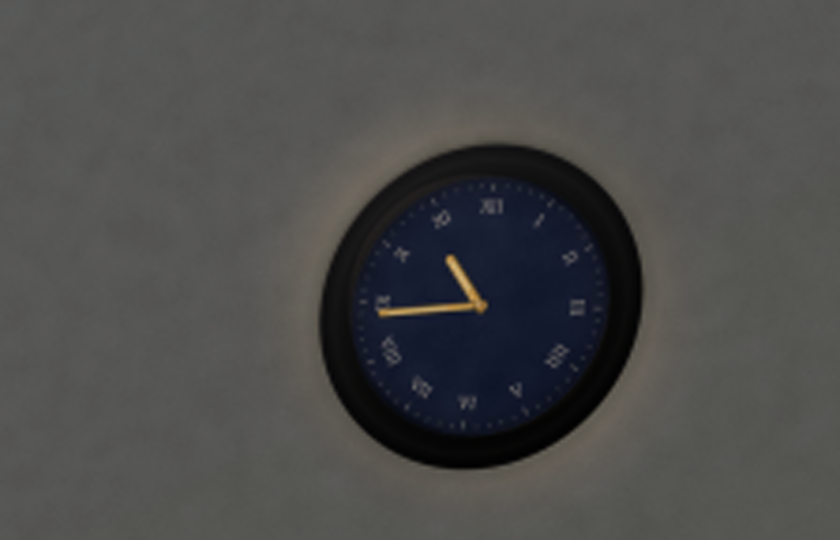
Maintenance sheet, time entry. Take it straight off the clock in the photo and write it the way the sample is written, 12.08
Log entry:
10.44
